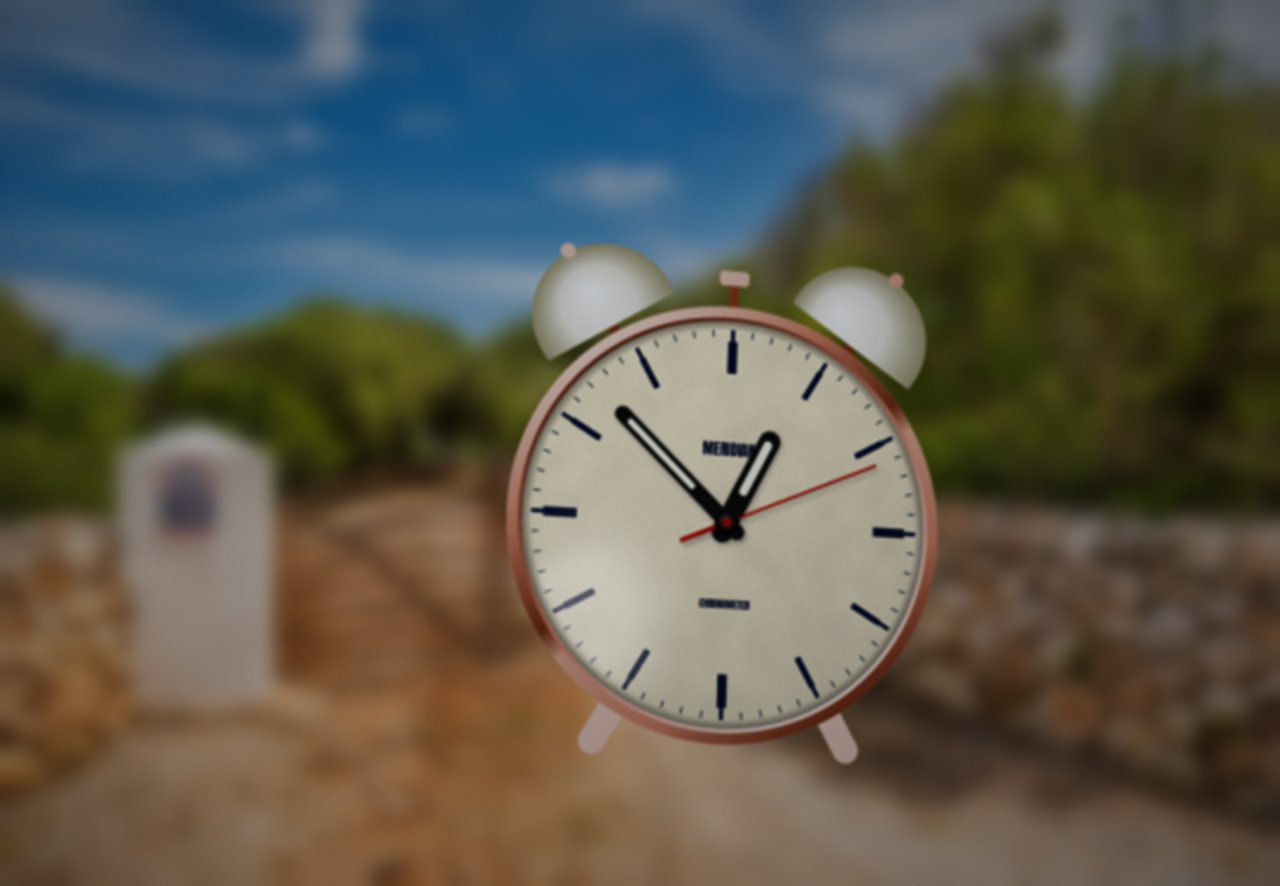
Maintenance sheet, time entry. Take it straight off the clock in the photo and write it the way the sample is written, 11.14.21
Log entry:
12.52.11
